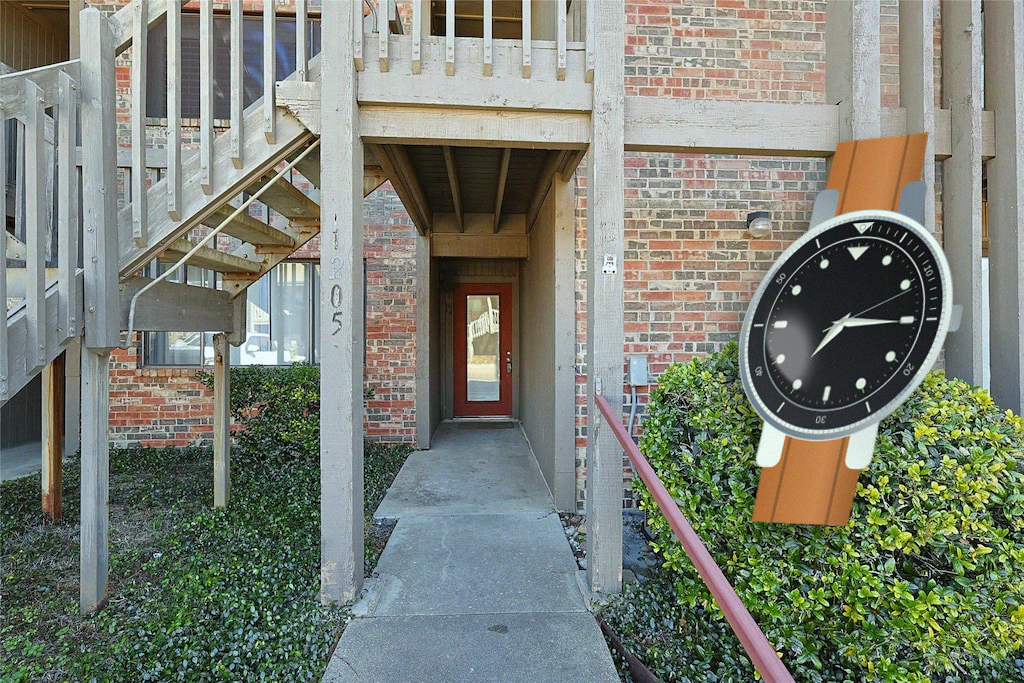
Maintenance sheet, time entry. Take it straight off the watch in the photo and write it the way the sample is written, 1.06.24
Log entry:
7.15.11
